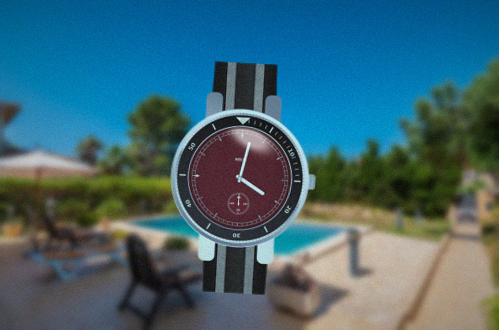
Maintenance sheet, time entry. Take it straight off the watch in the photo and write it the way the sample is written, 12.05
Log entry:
4.02
